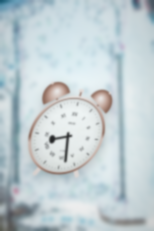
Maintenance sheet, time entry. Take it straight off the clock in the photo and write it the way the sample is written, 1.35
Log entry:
8.28
